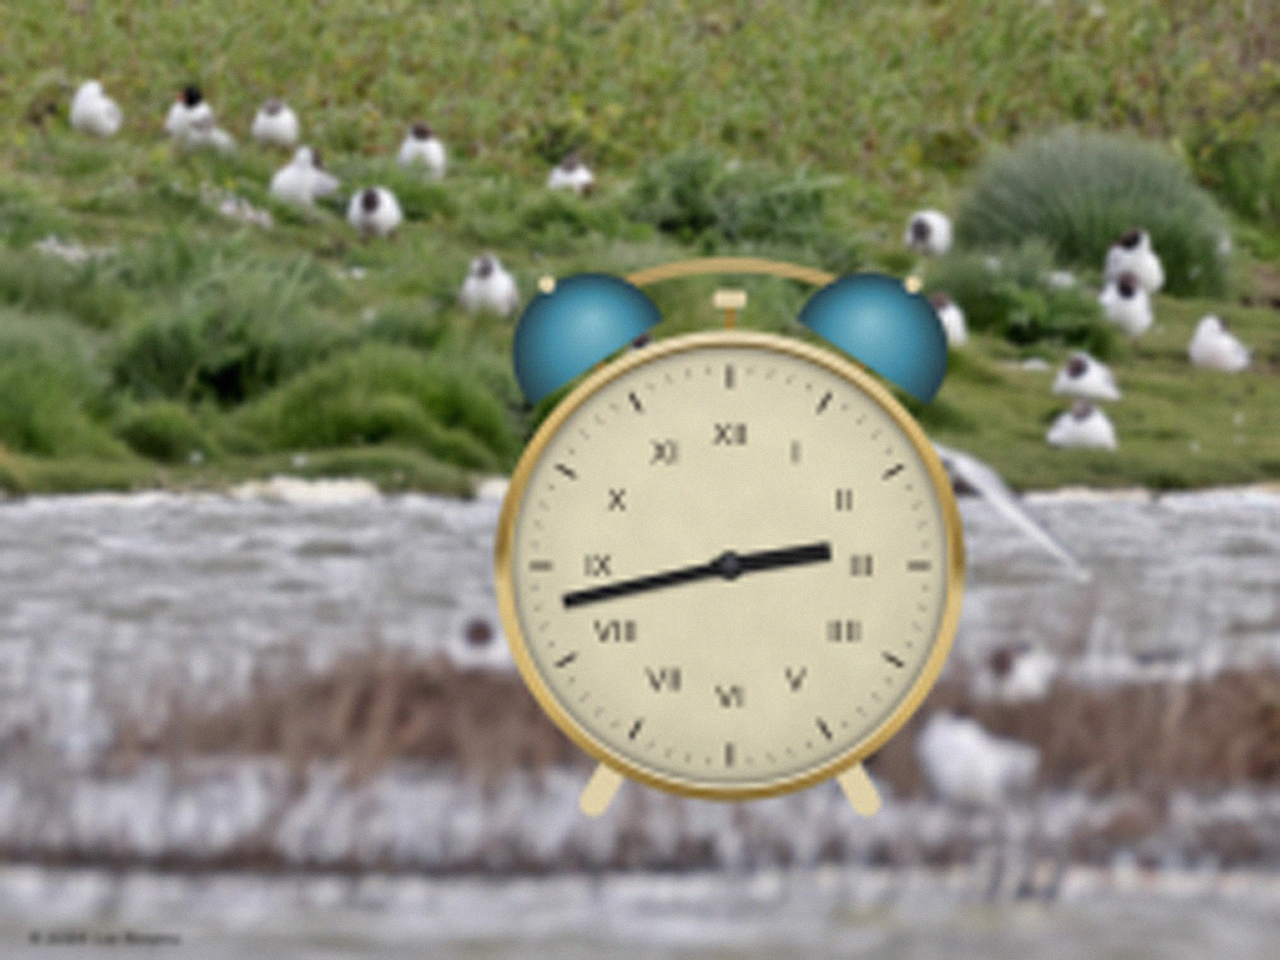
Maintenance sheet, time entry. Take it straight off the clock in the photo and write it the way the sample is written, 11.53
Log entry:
2.43
